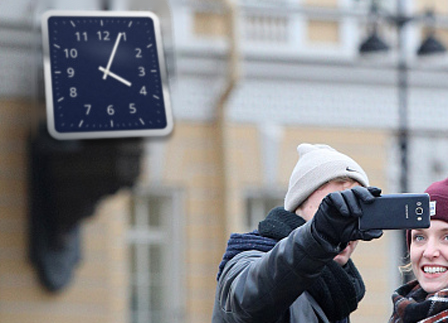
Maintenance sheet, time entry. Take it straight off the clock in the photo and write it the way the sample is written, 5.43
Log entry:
4.04
